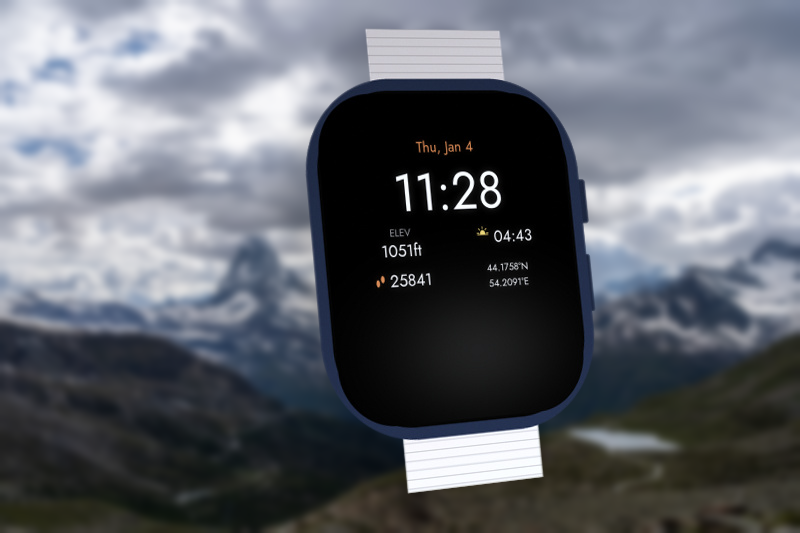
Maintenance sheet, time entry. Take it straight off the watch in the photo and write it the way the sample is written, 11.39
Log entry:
11.28
